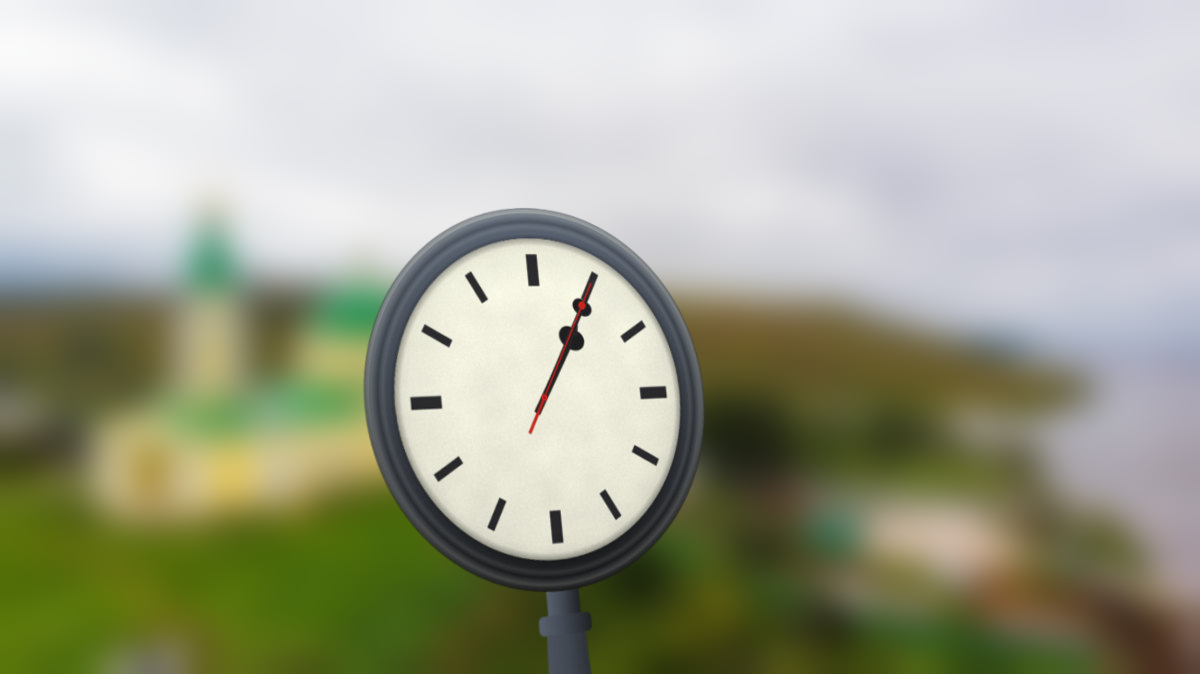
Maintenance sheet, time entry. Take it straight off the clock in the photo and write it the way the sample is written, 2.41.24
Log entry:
1.05.05
